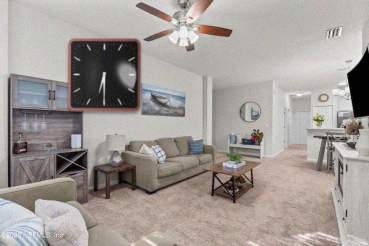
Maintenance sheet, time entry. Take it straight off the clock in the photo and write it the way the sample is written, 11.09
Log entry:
6.30
